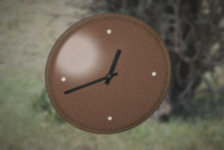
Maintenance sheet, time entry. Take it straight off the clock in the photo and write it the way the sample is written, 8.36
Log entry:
12.42
